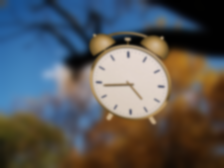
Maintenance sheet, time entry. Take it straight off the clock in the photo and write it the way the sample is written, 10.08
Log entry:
4.44
